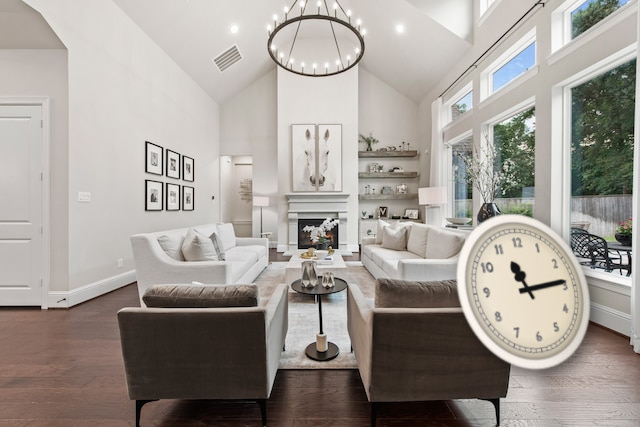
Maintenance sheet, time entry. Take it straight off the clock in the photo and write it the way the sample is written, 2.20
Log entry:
11.14
